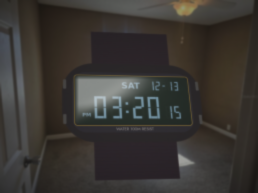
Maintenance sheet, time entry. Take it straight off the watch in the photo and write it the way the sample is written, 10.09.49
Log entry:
3.20.15
